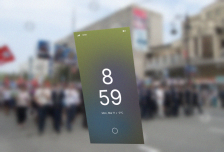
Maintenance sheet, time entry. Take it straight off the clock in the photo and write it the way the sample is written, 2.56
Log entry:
8.59
